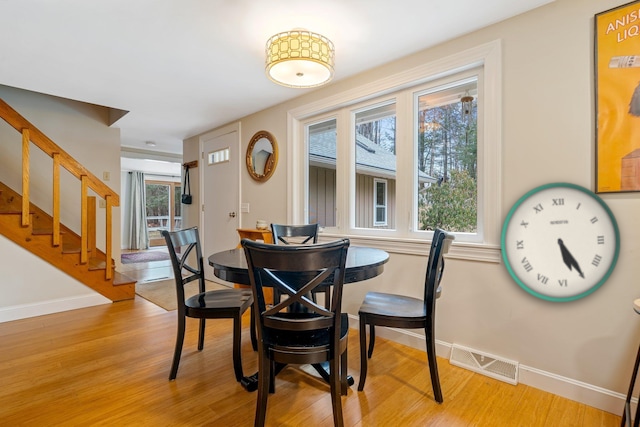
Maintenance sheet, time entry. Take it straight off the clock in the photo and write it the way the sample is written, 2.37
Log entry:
5.25
